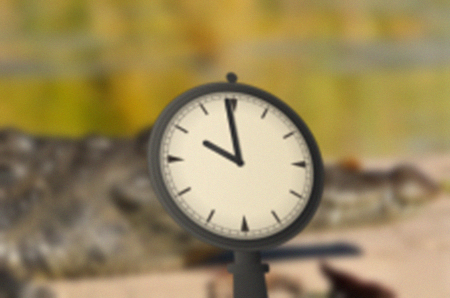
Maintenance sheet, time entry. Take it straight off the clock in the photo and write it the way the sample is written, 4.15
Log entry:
9.59
